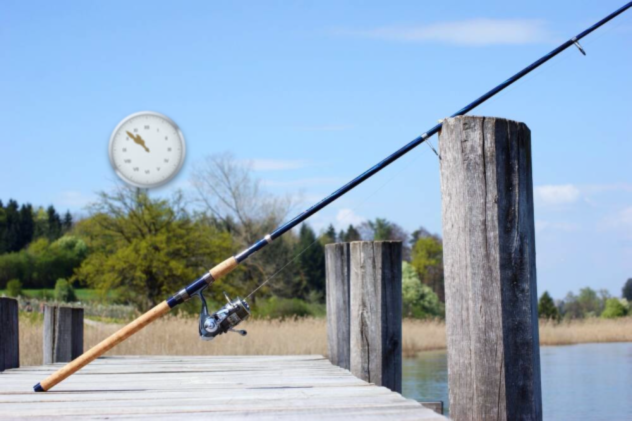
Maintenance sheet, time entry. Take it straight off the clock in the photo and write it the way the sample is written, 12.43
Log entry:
10.52
